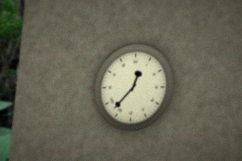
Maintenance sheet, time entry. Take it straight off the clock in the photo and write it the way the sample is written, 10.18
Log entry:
12.37
